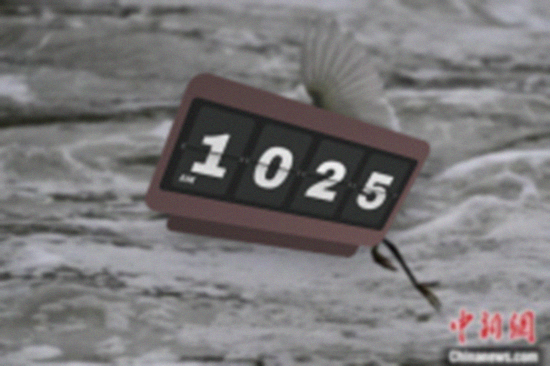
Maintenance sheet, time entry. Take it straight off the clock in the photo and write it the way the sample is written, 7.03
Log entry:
10.25
